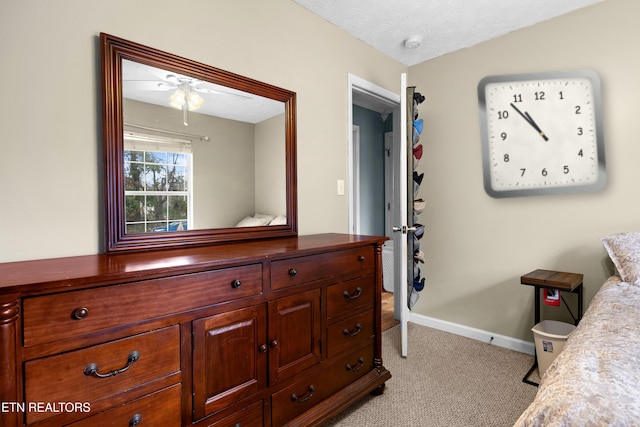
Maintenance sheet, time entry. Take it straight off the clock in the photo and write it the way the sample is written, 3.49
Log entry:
10.53
